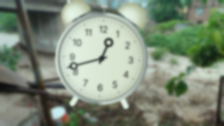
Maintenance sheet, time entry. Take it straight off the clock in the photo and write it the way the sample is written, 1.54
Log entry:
12.42
